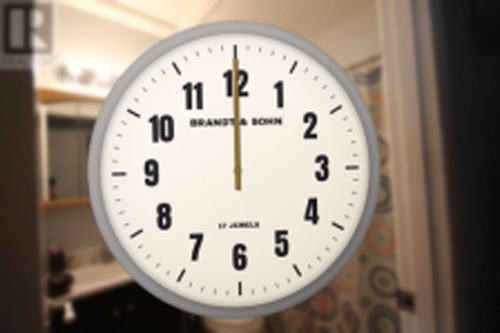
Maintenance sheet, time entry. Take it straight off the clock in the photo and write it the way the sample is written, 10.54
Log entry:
12.00
